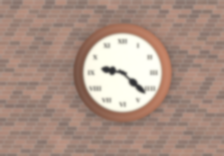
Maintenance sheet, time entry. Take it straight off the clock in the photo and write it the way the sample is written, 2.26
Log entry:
9.22
